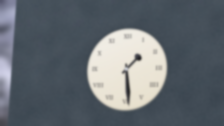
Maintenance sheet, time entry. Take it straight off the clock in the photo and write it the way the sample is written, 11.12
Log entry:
1.29
